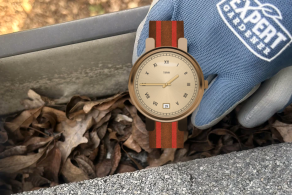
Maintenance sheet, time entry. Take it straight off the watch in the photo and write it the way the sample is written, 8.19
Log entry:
1.45
